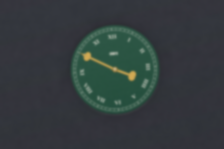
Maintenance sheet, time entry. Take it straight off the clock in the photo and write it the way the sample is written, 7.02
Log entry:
3.50
